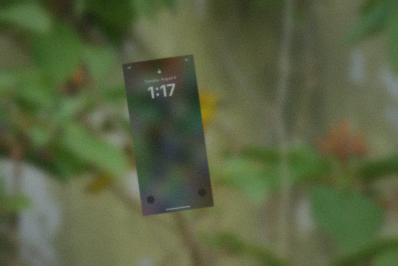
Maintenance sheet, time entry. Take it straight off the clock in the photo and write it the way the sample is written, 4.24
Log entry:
1.17
